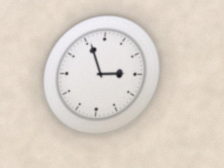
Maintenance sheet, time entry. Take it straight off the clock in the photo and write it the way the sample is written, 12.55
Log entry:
2.56
